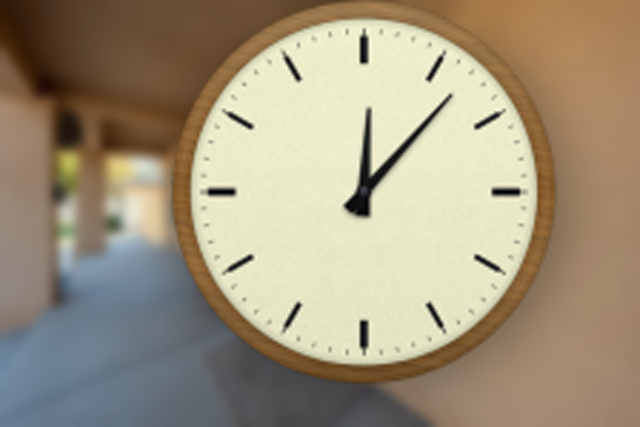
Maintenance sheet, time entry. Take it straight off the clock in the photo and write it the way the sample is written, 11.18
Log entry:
12.07
